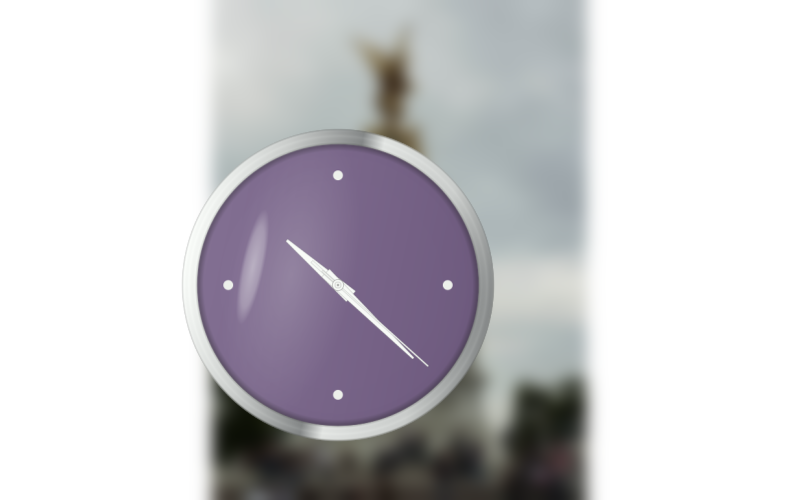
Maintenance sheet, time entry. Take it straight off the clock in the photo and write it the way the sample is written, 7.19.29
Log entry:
10.22.22
